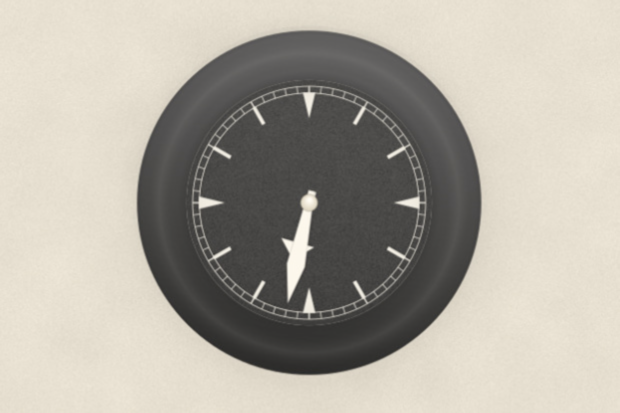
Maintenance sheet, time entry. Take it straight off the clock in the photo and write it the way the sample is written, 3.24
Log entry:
6.32
